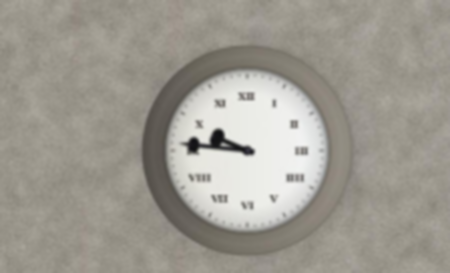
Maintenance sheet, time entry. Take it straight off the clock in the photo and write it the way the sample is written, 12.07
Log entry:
9.46
